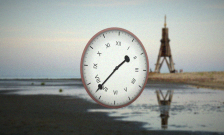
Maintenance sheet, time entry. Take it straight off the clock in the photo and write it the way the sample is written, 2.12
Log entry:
1.37
